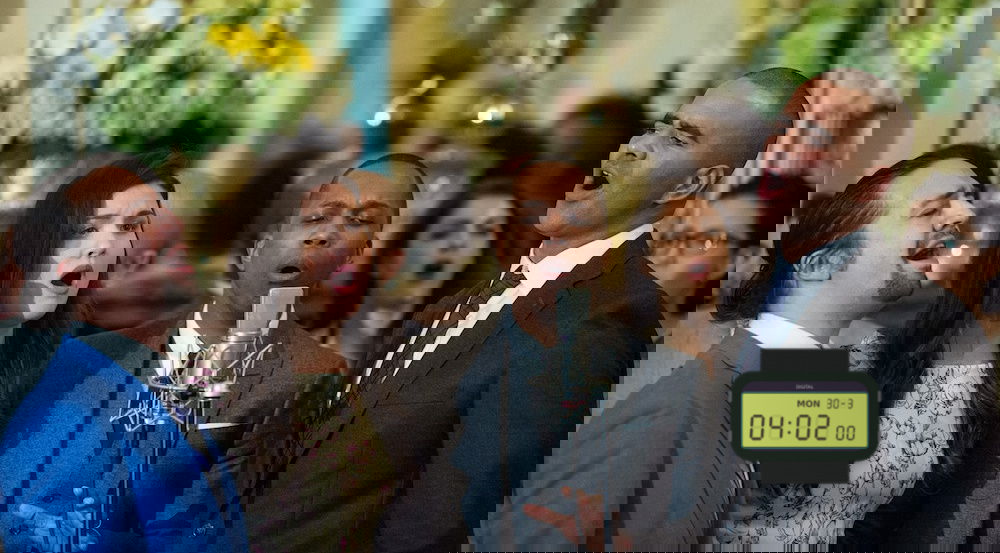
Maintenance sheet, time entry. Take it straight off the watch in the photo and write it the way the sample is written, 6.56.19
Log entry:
4.02.00
